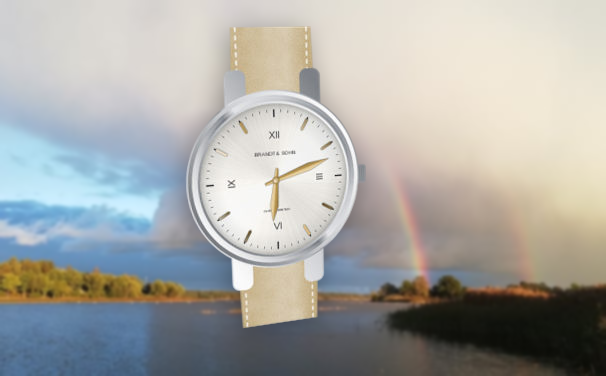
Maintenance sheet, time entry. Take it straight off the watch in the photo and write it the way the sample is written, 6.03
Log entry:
6.12
